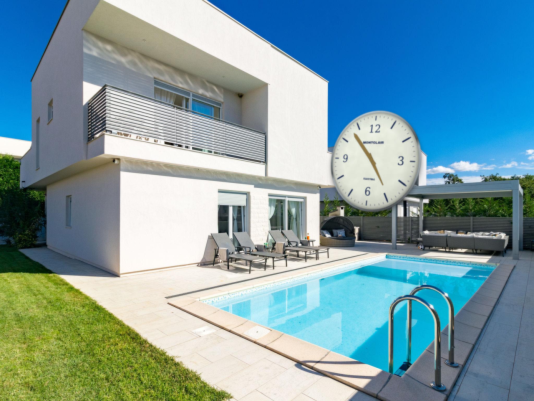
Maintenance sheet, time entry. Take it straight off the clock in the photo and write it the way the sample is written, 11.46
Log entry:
4.53
